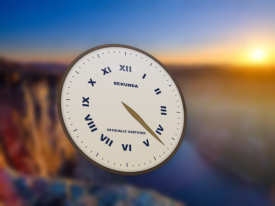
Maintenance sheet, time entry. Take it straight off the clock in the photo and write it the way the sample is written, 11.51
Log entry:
4.22
